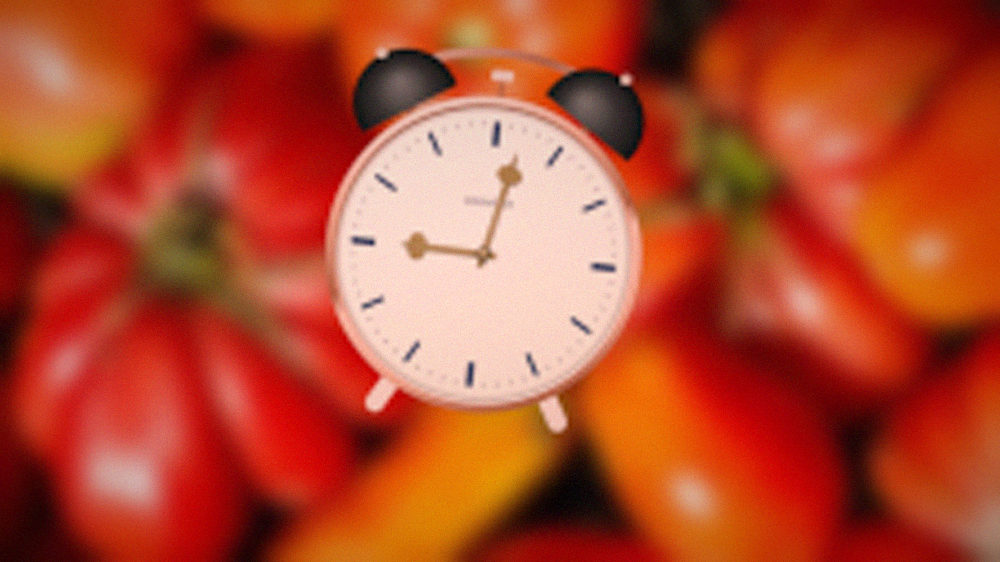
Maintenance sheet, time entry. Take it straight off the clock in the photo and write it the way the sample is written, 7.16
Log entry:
9.02
